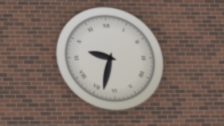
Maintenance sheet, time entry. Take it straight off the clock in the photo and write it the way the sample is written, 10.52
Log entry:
9.33
